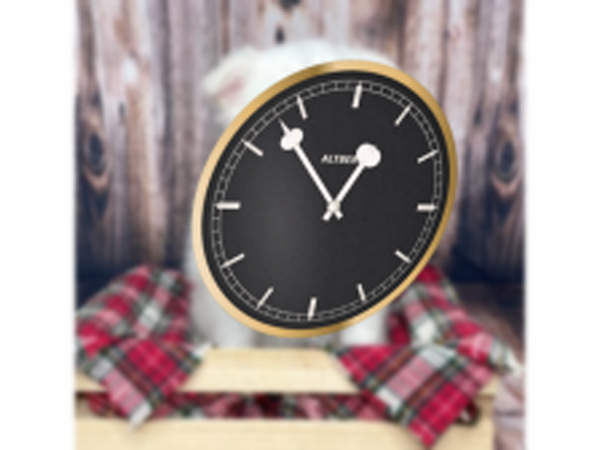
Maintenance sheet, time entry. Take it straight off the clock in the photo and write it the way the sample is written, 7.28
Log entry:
12.53
